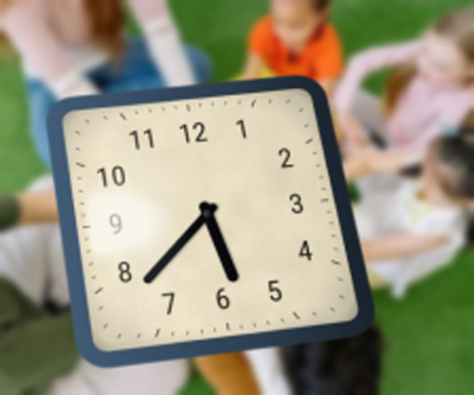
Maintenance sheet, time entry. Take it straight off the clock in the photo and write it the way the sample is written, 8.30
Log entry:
5.38
